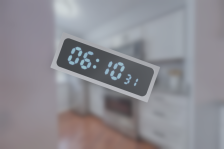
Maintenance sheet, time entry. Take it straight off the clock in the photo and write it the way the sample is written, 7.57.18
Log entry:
6.10.31
